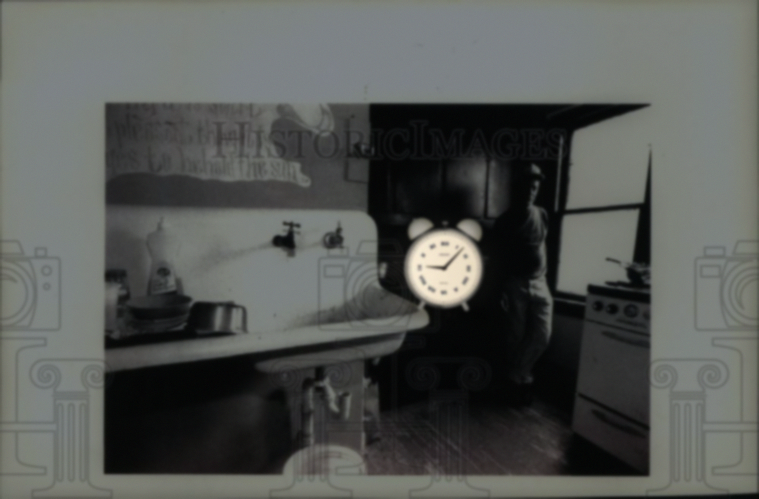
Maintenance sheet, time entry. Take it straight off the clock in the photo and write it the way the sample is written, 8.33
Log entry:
9.07
